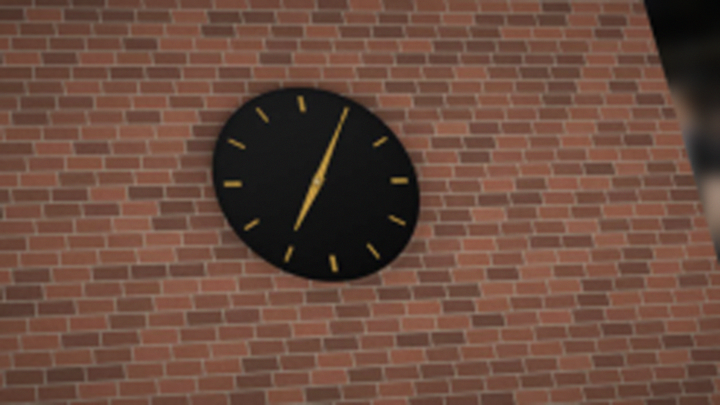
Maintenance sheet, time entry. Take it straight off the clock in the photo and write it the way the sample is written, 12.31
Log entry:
7.05
